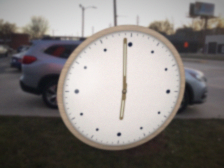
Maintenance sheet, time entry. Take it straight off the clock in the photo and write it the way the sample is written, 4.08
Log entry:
5.59
